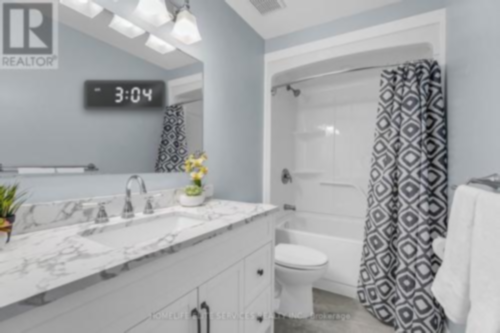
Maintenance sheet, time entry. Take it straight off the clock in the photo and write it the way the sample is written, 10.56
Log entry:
3.04
